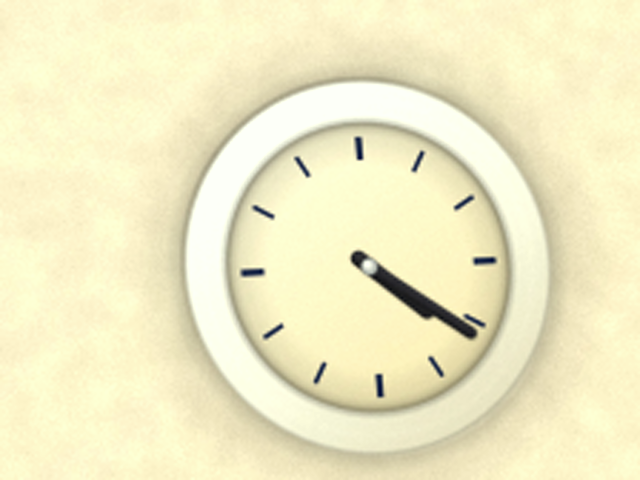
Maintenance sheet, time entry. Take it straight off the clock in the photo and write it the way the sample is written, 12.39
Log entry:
4.21
